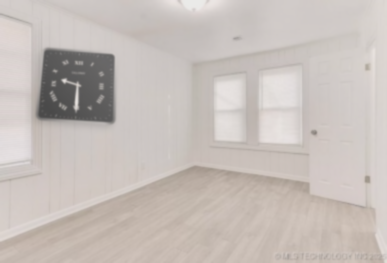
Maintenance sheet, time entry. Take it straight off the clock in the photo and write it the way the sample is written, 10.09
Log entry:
9.30
